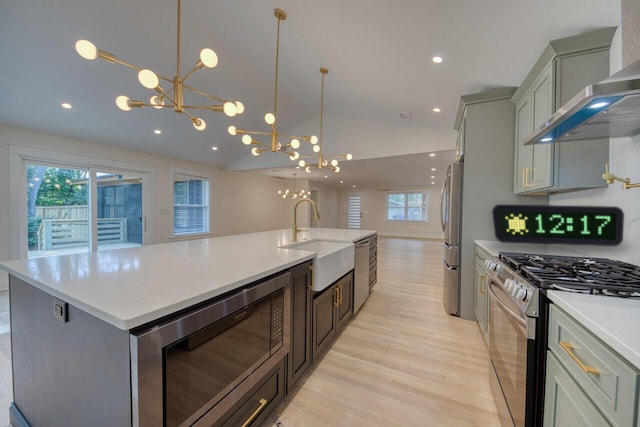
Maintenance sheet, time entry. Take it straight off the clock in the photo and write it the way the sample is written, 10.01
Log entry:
12.17
